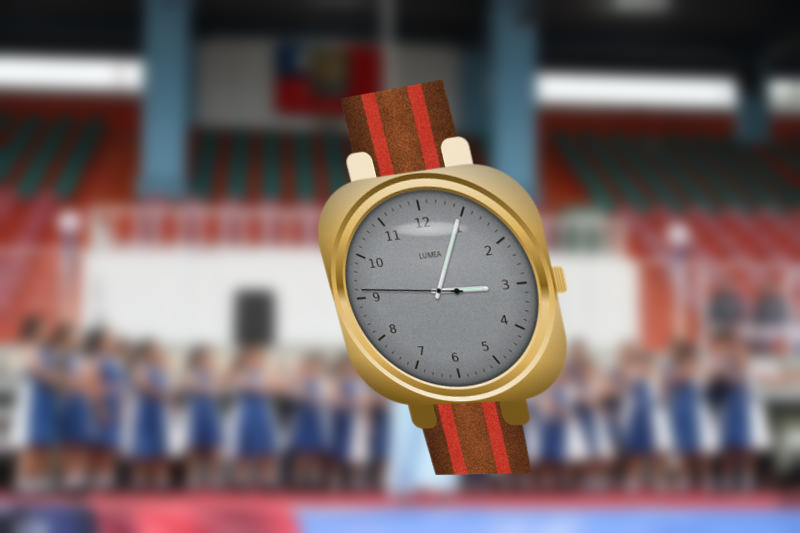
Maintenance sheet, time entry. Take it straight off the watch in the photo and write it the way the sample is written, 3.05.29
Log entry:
3.04.46
